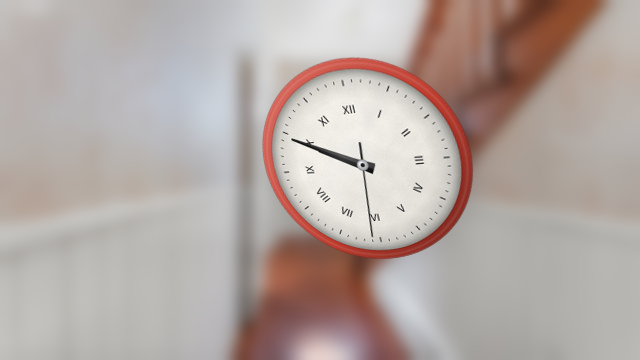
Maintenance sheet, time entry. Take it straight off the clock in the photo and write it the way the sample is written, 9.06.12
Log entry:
9.49.31
